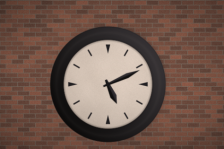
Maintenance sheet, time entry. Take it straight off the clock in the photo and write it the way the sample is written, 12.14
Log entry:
5.11
